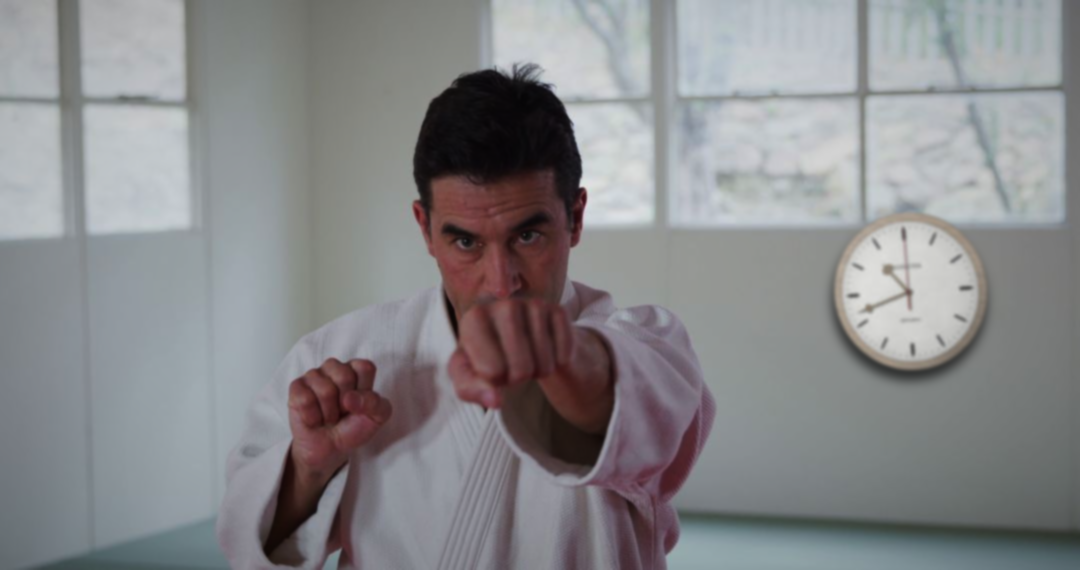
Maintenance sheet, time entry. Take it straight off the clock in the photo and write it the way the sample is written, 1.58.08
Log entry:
10.42.00
